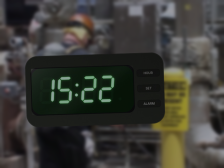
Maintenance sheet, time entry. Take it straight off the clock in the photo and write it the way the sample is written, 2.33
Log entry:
15.22
